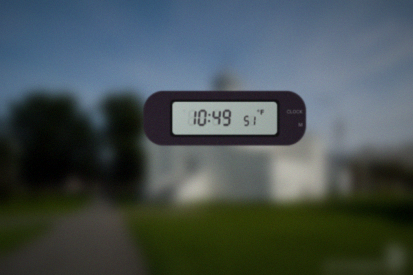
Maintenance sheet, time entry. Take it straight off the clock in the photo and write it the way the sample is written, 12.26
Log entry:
10.49
